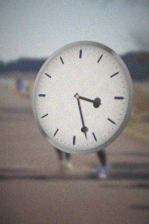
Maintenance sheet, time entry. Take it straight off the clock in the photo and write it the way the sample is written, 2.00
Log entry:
3.27
